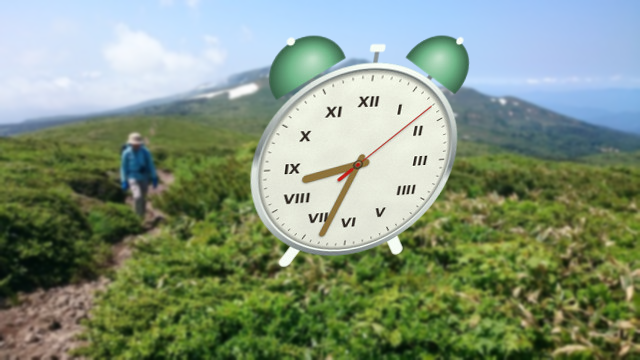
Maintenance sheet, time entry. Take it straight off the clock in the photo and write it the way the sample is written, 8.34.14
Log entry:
8.33.08
